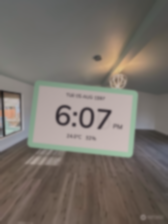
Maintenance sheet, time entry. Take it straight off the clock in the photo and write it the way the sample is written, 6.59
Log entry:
6.07
